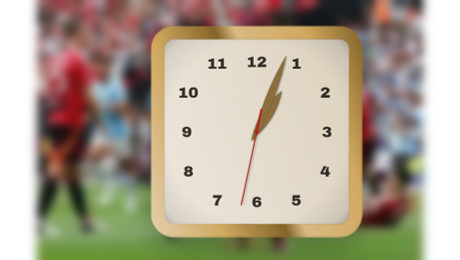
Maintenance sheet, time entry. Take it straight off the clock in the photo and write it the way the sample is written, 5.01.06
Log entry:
1.03.32
